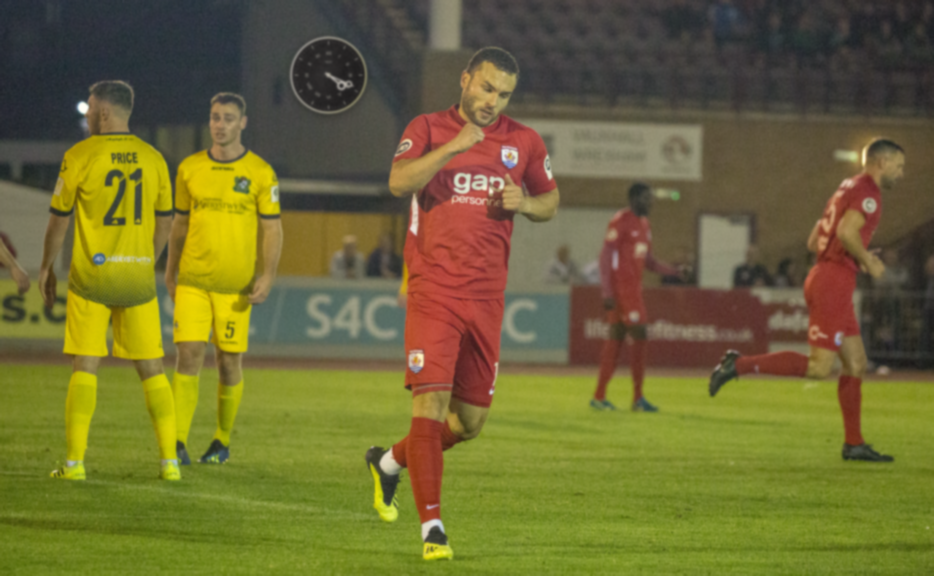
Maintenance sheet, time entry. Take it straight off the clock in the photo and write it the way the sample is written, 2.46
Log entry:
4.19
